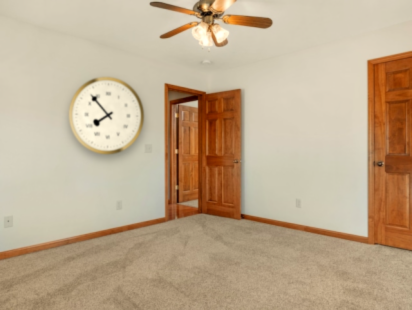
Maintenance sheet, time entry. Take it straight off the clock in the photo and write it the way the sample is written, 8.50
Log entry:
7.53
